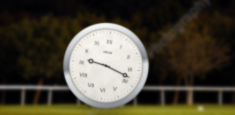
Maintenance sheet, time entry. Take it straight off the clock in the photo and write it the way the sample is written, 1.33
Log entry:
9.18
